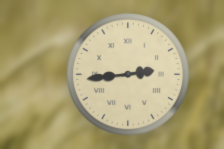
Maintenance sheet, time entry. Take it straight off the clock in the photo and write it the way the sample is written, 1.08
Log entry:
2.44
